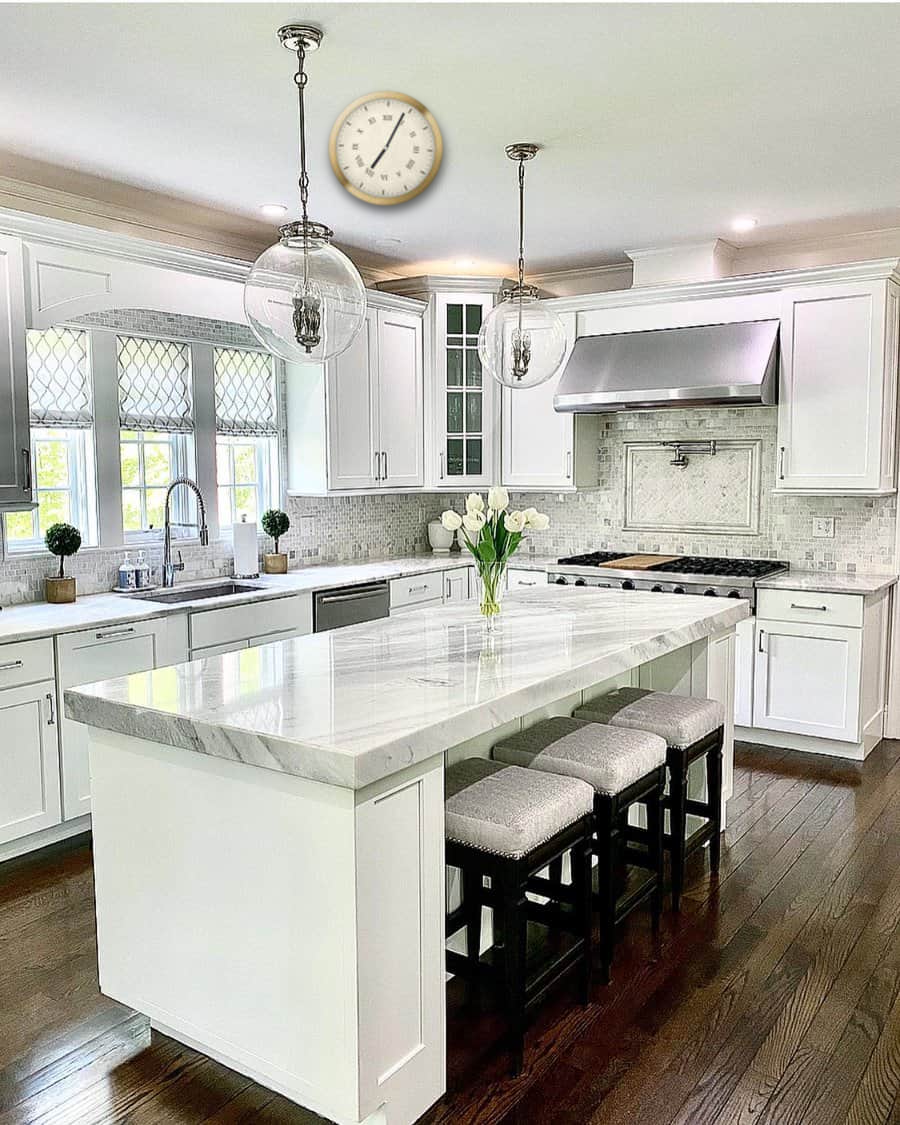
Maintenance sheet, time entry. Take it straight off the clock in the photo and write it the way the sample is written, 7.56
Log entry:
7.04
